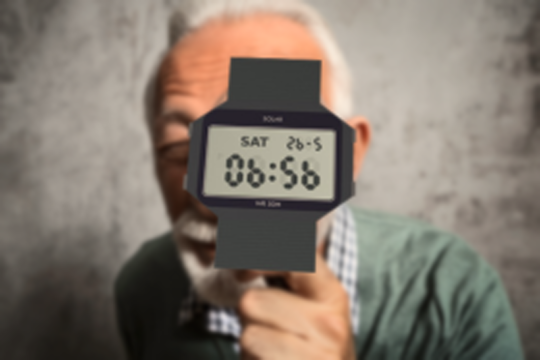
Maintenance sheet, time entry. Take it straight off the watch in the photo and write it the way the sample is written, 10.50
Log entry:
6.56
